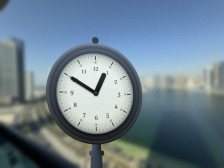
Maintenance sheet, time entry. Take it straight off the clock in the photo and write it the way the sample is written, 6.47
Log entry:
12.50
